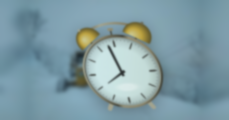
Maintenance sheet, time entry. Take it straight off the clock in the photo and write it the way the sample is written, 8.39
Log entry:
7.58
